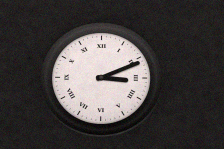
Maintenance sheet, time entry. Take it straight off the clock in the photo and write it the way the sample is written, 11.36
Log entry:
3.11
